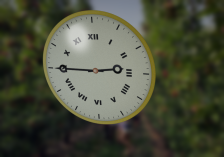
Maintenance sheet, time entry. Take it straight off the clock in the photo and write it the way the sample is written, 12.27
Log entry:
2.45
